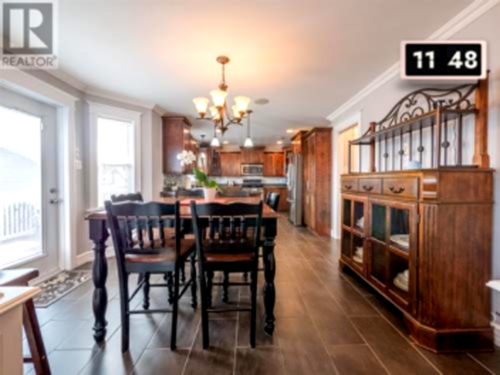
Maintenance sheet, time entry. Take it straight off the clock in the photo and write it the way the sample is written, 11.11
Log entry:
11.48
